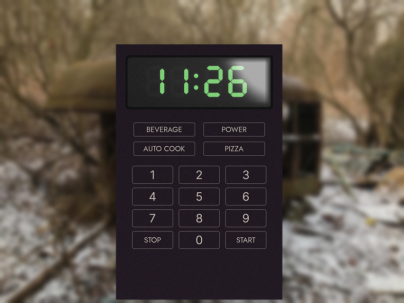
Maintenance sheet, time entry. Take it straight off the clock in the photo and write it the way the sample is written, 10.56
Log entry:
11.26
